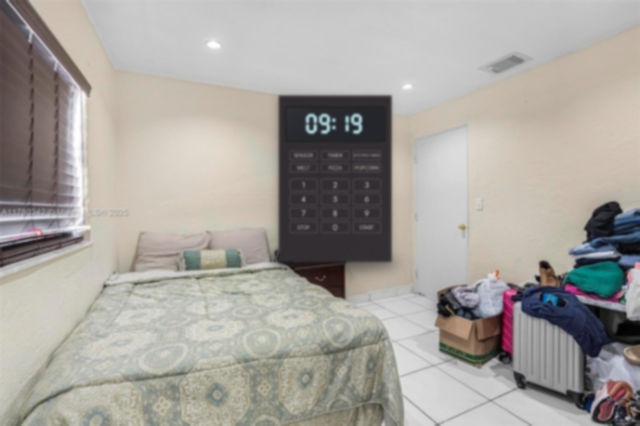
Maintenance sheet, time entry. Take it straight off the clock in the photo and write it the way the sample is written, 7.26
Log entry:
9.19
